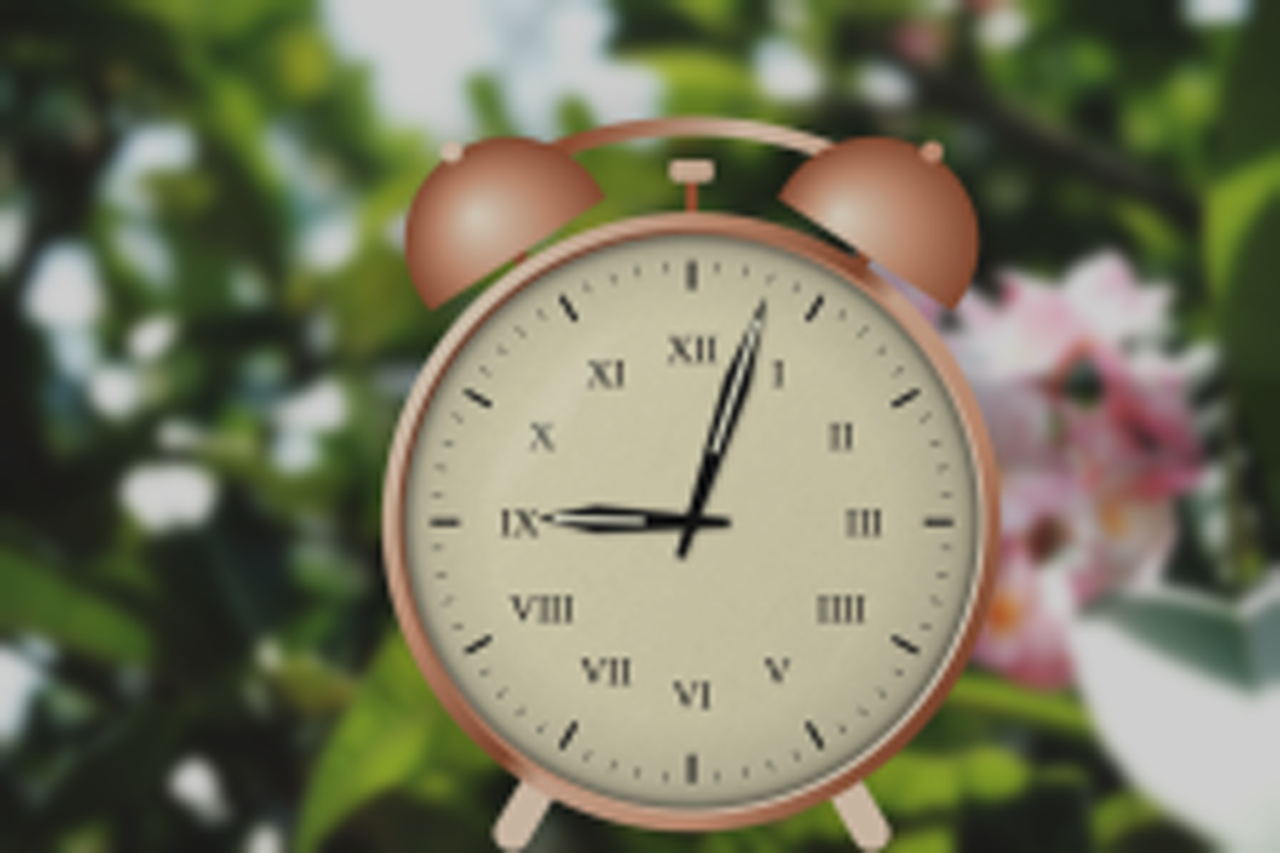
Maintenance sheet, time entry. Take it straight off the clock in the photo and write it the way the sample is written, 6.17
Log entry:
9.03
